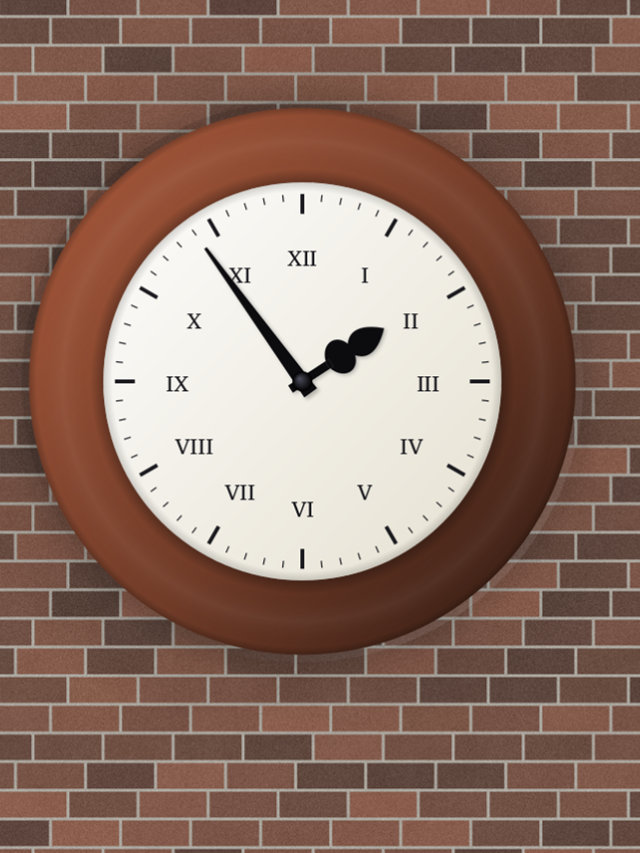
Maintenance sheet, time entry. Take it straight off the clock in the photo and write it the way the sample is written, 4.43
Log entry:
1.54
